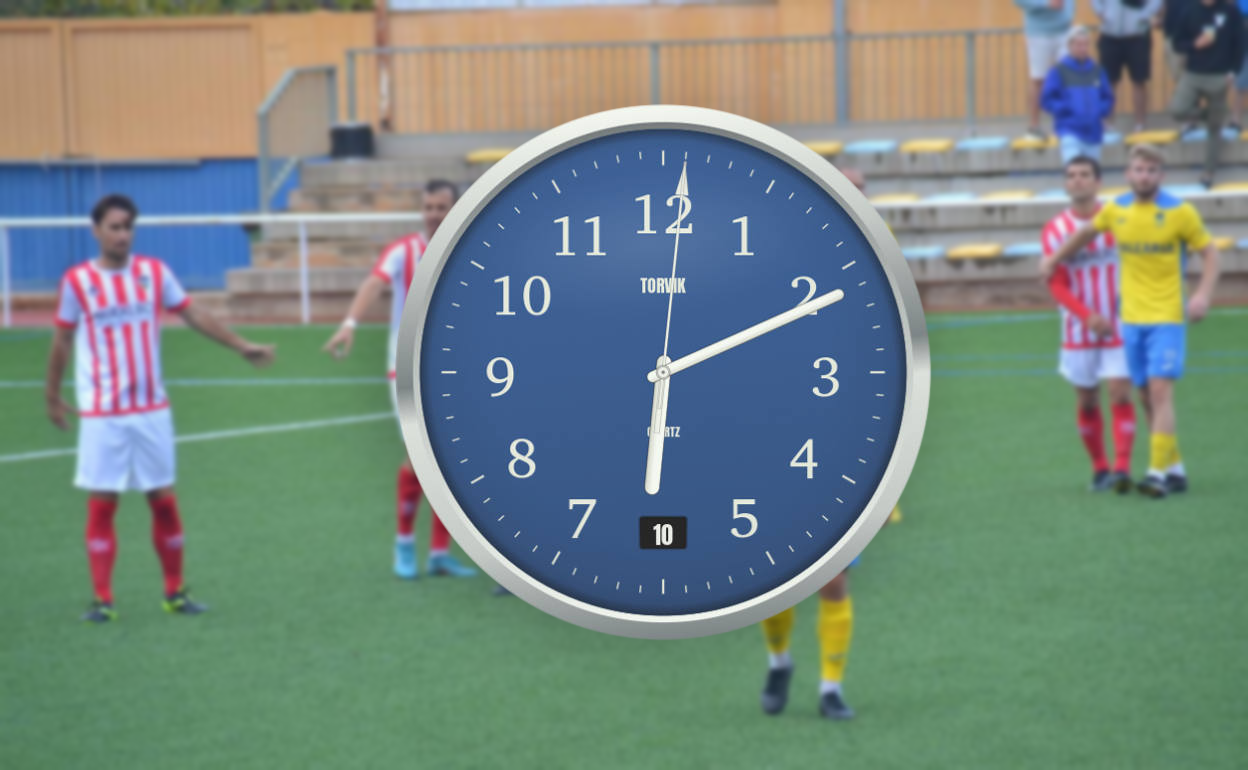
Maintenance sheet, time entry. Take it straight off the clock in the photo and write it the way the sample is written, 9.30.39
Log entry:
6.11.01
